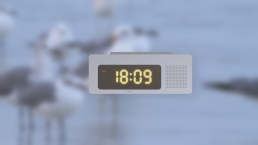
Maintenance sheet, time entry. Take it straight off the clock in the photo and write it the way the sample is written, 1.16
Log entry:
18.09
